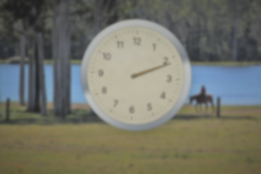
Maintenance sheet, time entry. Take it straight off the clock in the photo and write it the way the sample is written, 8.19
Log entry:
2.11
